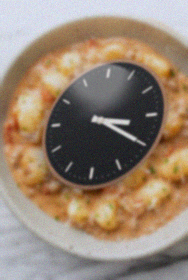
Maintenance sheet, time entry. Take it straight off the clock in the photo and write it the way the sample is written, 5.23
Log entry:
3.20
